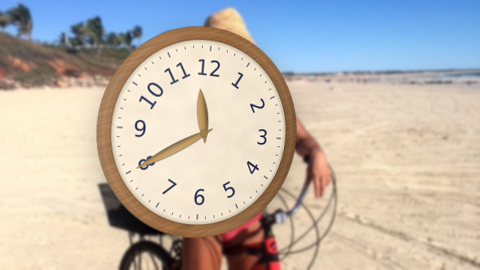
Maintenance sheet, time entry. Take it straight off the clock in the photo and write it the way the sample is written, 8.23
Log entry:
11.40
